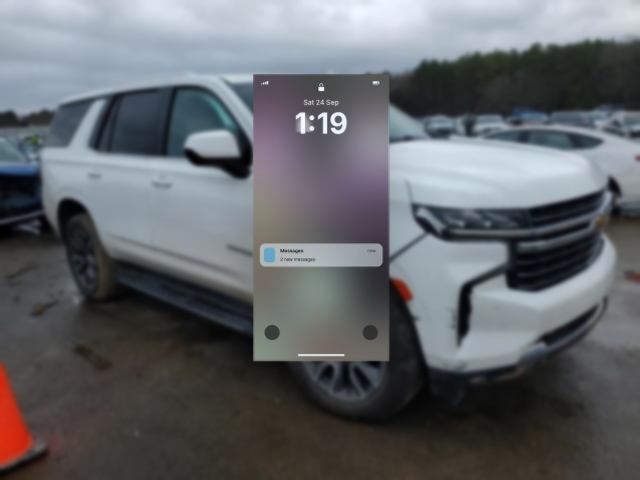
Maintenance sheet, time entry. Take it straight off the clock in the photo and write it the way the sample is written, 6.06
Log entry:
1.19
